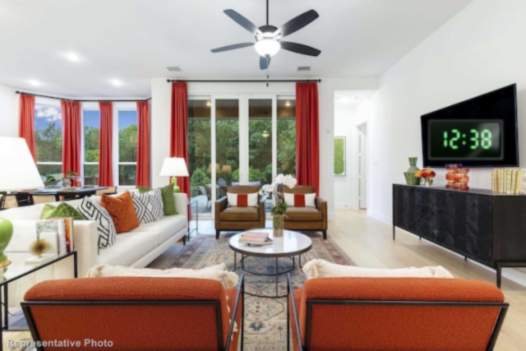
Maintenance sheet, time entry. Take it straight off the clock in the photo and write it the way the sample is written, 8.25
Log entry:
12.38
